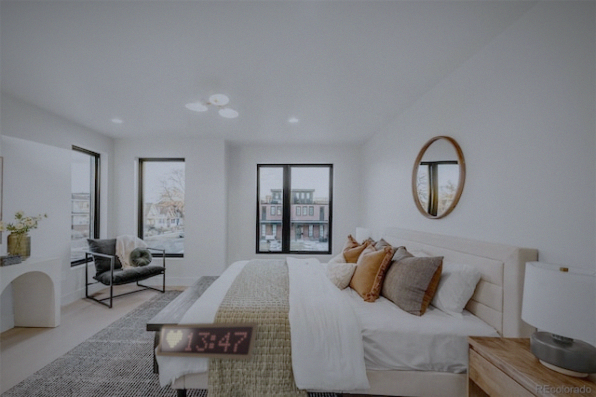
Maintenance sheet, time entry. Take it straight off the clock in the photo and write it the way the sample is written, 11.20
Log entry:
13.47
